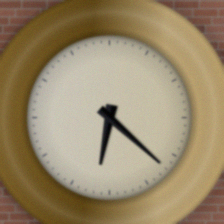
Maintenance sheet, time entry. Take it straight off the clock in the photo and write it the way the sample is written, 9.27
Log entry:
6.22
